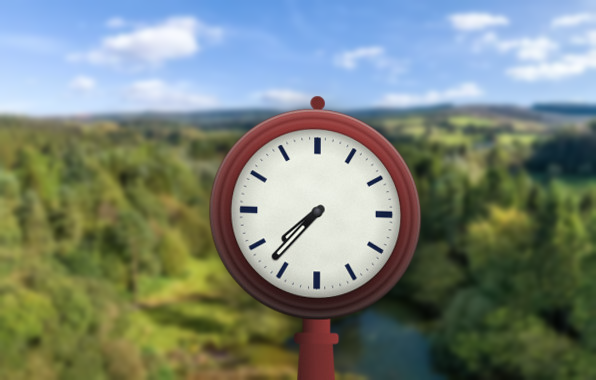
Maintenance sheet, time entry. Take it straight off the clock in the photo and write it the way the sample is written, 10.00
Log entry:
7.37
